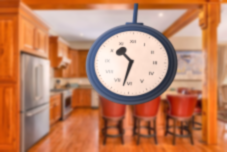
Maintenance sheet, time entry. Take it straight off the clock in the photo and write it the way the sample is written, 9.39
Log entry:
10.32
